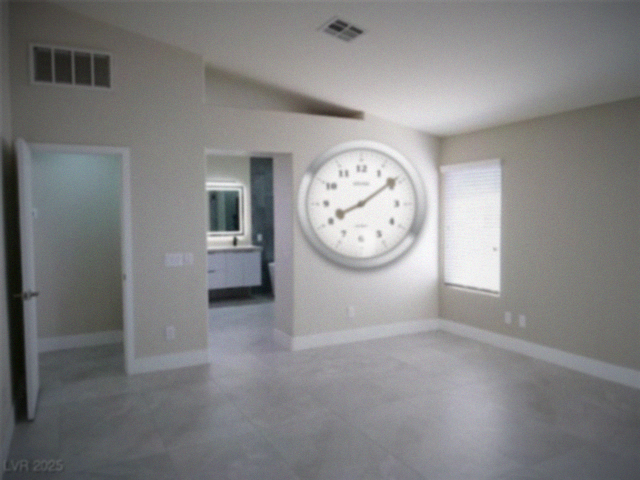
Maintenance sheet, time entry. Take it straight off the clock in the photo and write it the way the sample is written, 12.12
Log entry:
8.09
